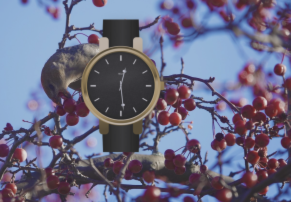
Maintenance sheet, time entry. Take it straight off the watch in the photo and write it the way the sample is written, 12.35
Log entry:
12.29
